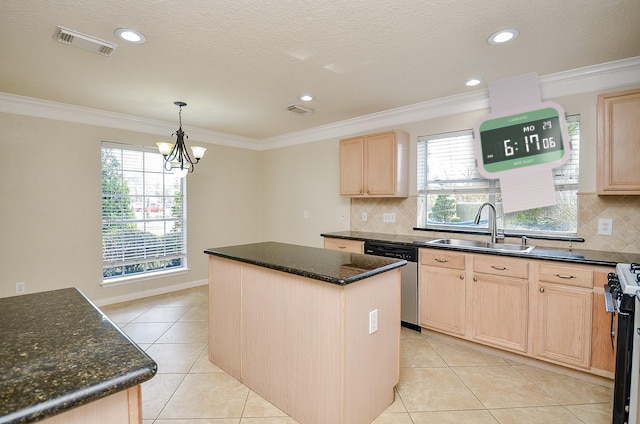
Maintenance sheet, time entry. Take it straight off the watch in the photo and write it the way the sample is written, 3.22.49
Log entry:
6.17.06
